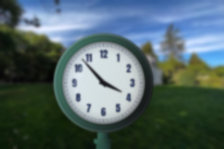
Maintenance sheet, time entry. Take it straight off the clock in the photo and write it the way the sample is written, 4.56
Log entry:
3.53
